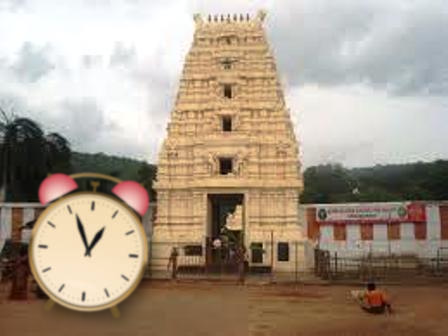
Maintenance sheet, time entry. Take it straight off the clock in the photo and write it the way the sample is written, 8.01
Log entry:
12.56
